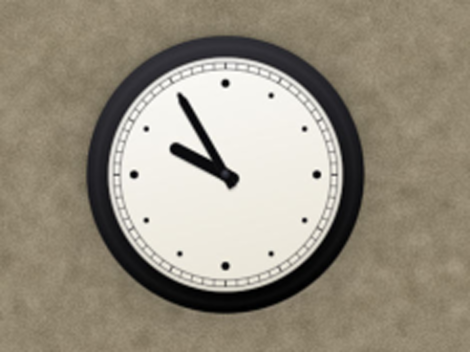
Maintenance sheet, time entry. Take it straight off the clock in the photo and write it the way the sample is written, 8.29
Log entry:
9.55
